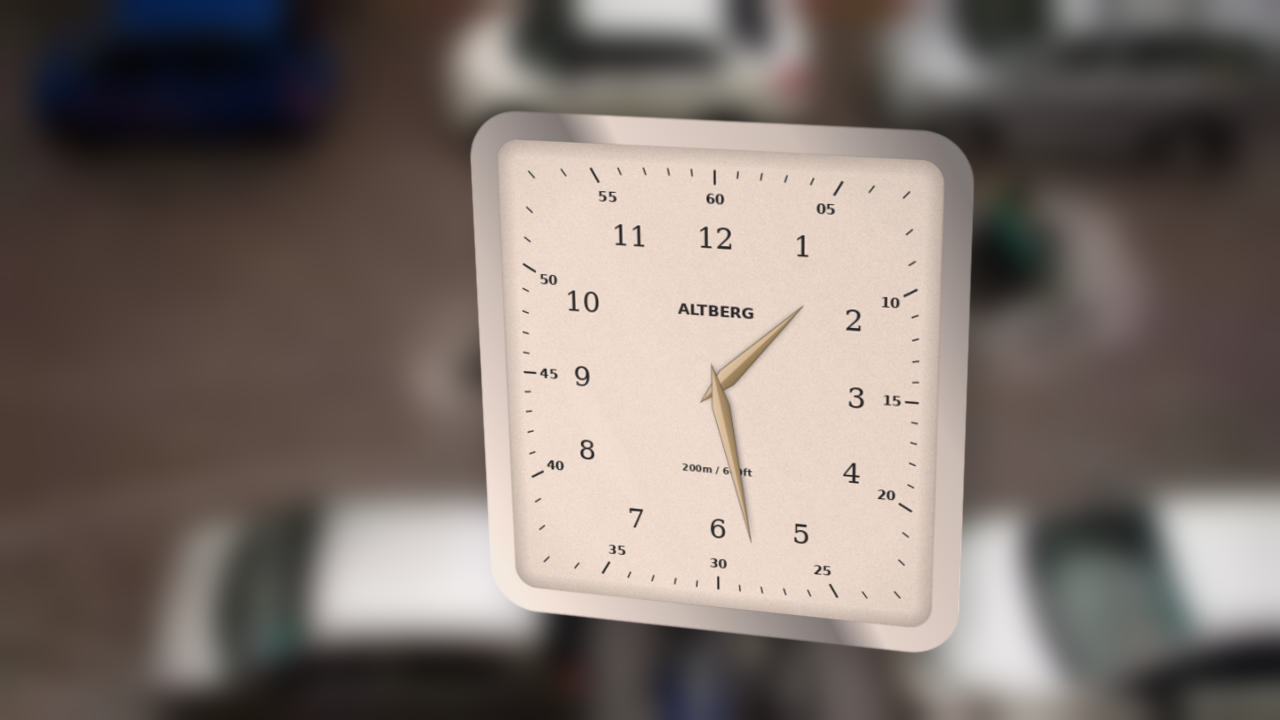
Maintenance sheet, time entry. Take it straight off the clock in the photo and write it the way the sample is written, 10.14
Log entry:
1.28
